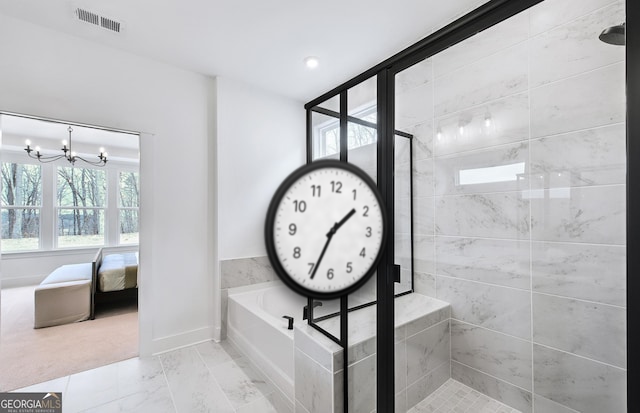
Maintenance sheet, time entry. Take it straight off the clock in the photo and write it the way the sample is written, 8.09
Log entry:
1.34
